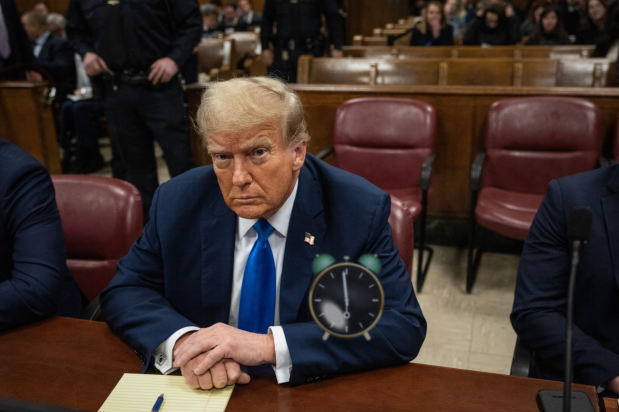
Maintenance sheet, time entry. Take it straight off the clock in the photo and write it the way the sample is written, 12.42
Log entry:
5.59
